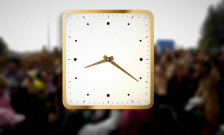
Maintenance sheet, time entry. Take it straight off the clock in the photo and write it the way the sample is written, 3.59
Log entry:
8.21
